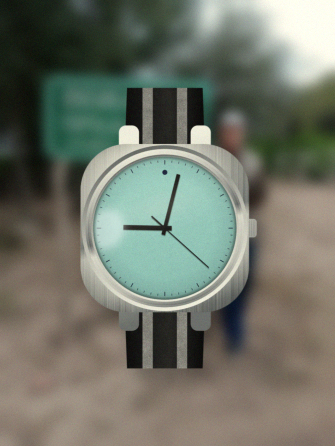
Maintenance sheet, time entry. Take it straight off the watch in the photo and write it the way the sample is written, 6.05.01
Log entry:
9.02.22
